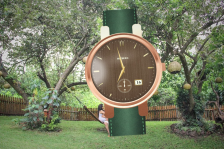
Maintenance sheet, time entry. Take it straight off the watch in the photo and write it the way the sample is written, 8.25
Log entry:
6.58
